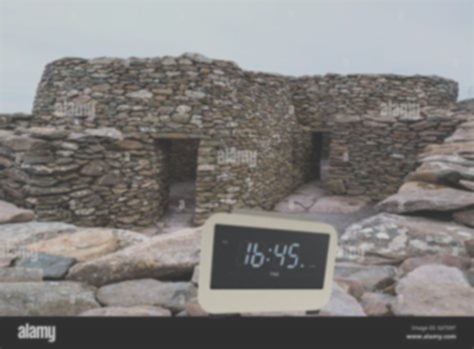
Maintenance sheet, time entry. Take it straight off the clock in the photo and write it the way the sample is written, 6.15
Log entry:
16.45
